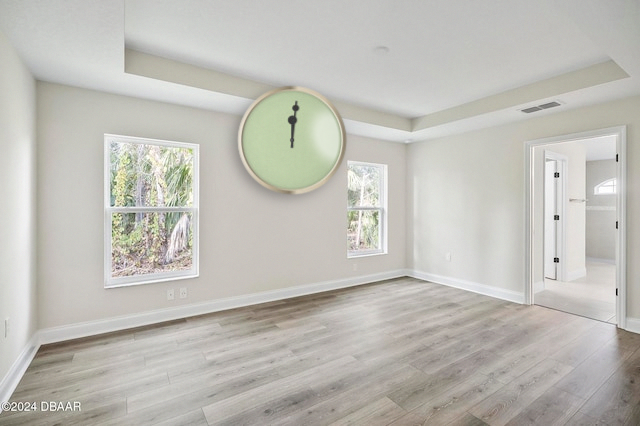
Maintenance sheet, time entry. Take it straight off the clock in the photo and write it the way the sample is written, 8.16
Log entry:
12.01
